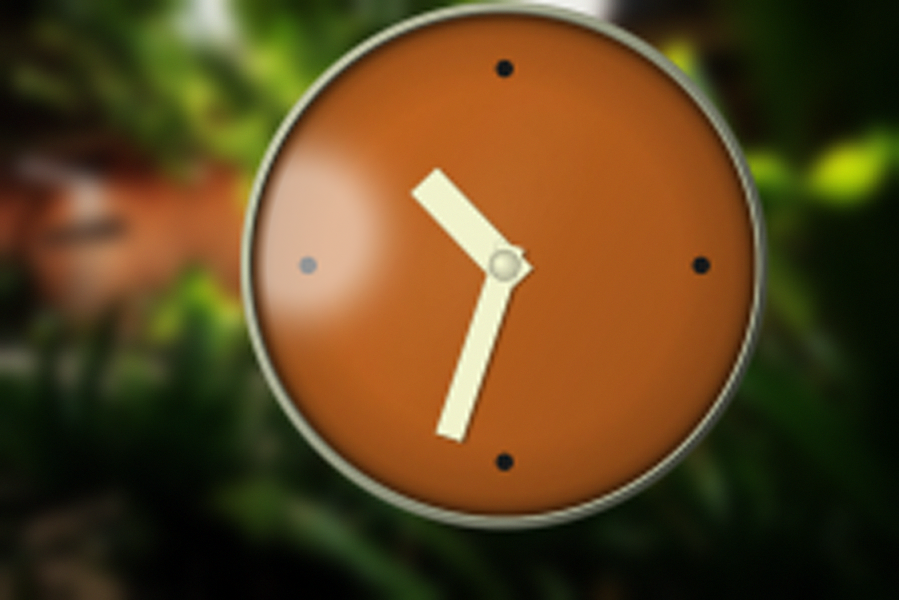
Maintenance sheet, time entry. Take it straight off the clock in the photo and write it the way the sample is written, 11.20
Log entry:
10.33
